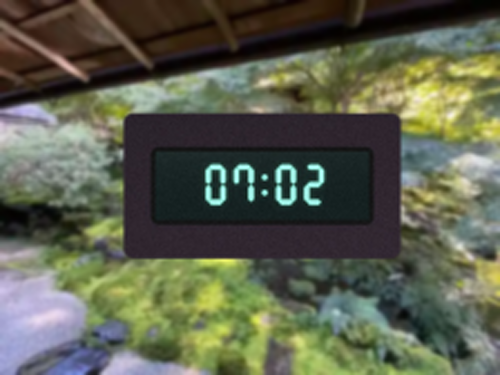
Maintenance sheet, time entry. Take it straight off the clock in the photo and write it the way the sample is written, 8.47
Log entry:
7.02
